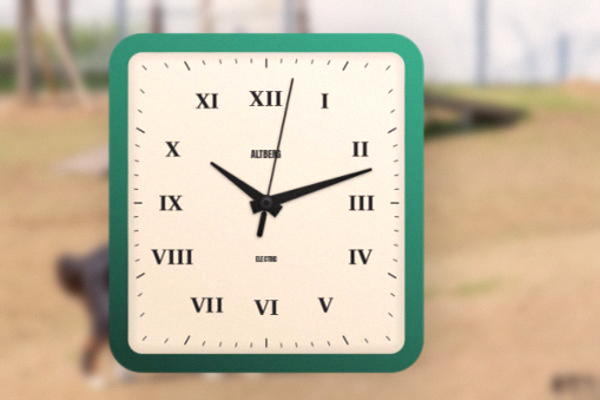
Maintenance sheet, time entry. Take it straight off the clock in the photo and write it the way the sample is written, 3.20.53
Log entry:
10.12.02
